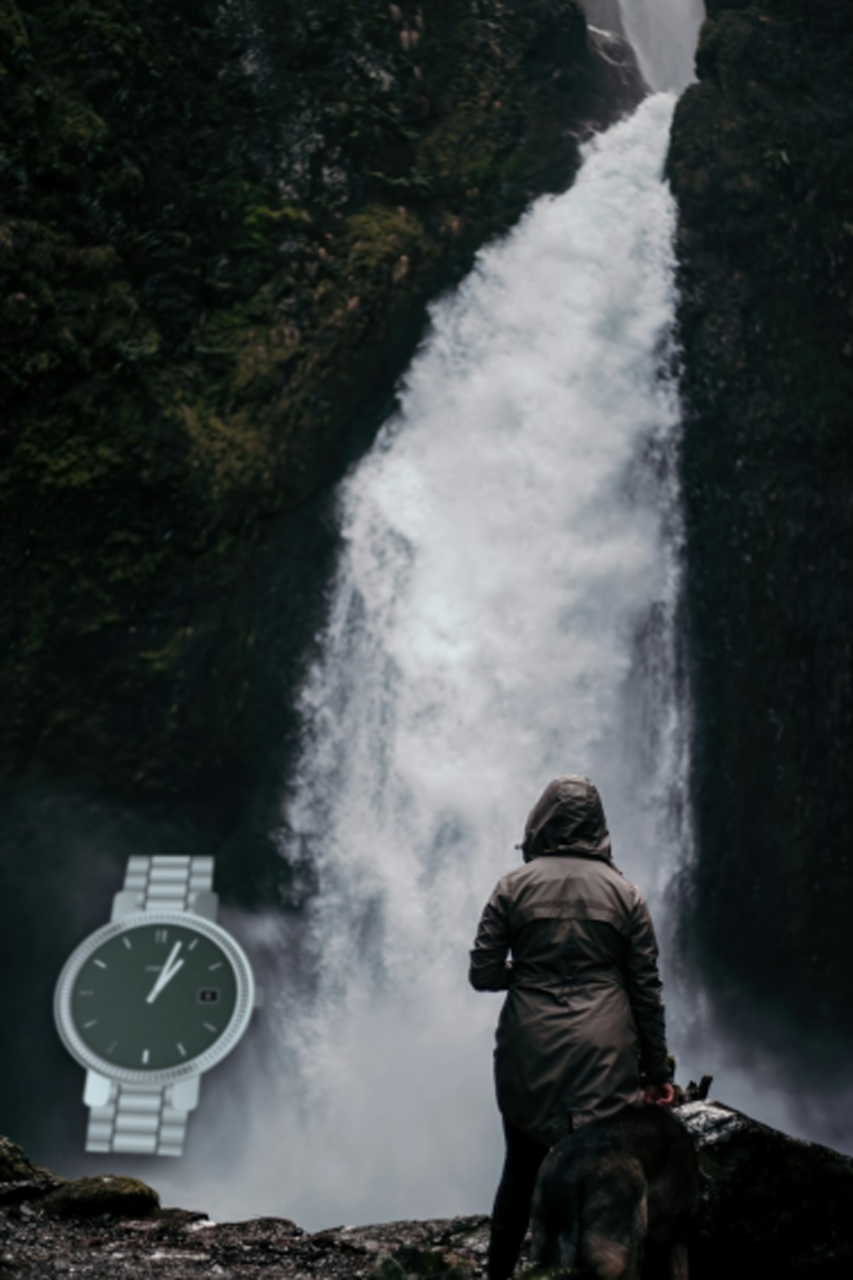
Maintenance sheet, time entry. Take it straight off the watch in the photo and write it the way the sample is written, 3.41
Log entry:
1.03
